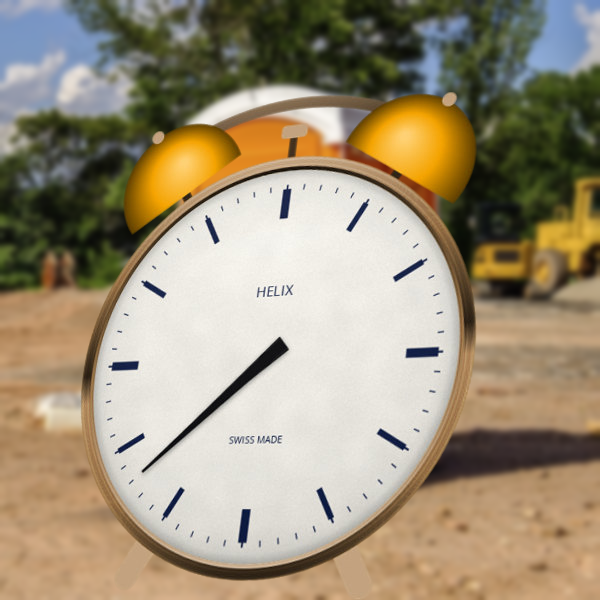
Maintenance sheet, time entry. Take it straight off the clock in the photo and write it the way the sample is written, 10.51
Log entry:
7.38
